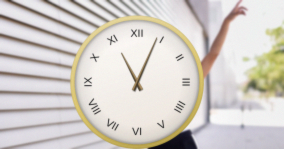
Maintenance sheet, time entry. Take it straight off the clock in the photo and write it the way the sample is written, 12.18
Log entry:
11.04
